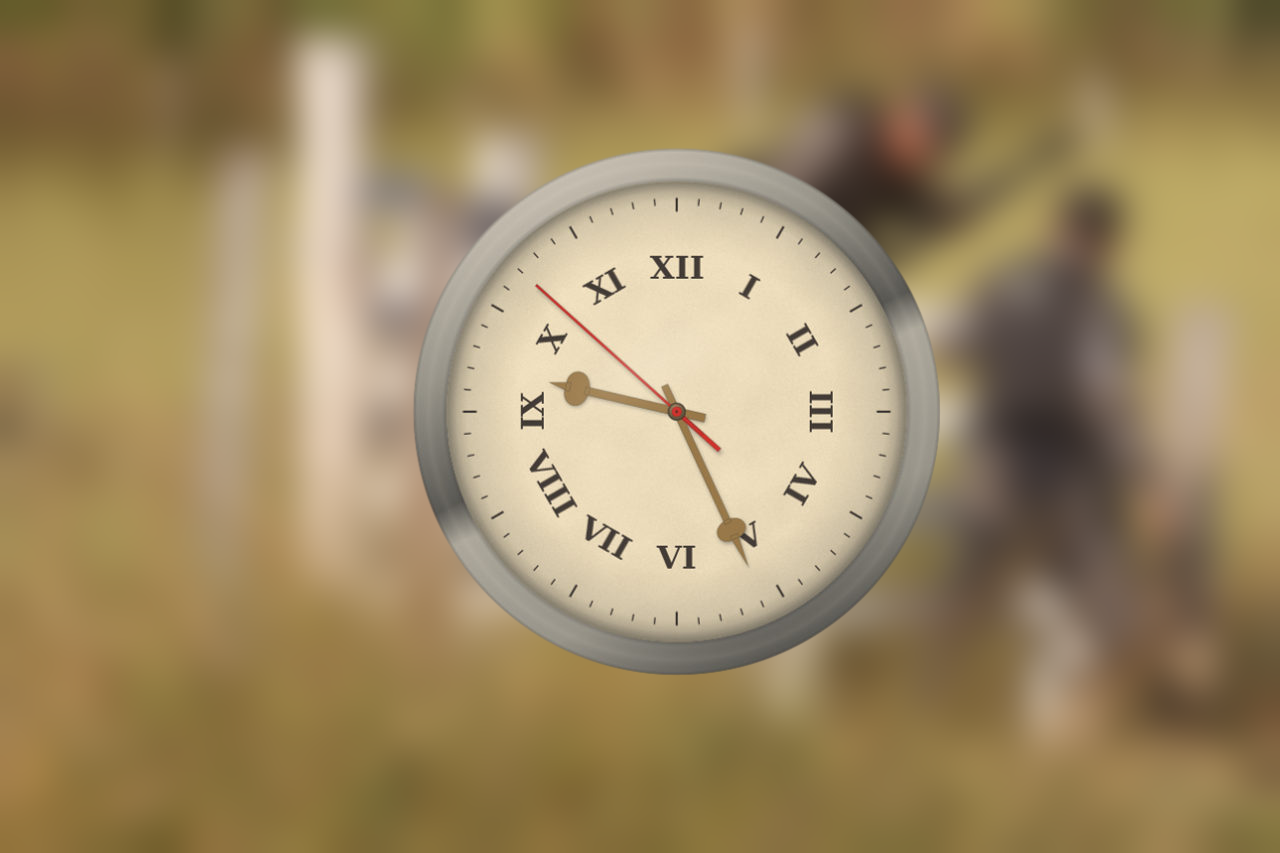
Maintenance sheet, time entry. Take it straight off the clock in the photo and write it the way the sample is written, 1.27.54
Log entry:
9.25.52
